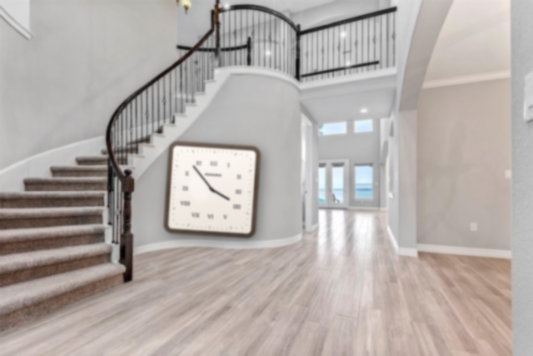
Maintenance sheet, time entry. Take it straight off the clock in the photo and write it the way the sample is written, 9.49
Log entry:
3.53
